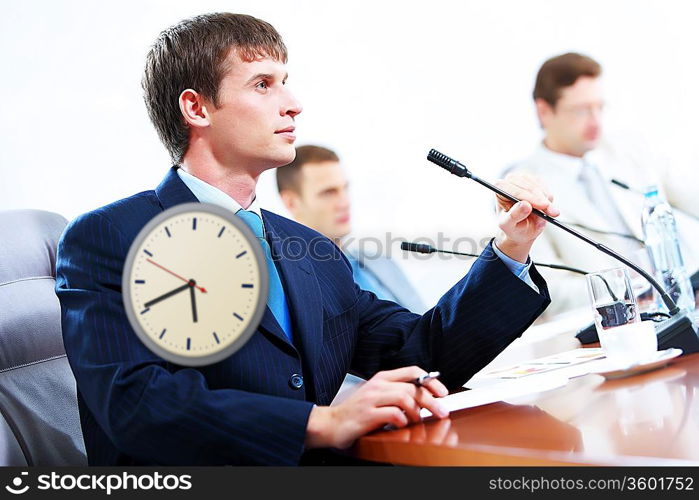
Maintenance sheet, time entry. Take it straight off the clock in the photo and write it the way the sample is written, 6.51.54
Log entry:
5.40.49
